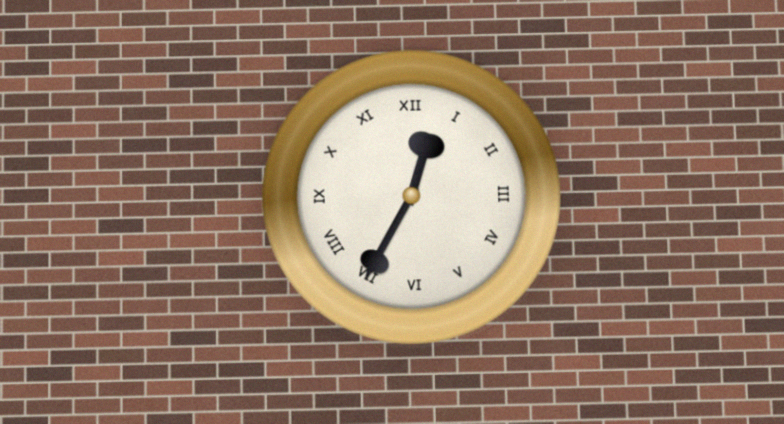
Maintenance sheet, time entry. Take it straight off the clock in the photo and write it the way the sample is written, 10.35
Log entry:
12.35
